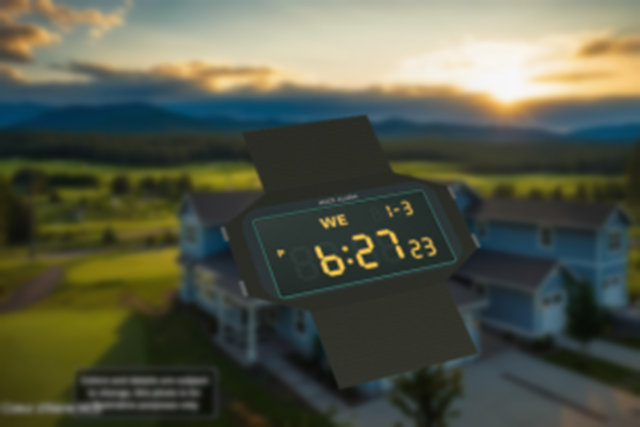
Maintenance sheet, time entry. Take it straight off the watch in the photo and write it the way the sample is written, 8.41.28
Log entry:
6.27.23
